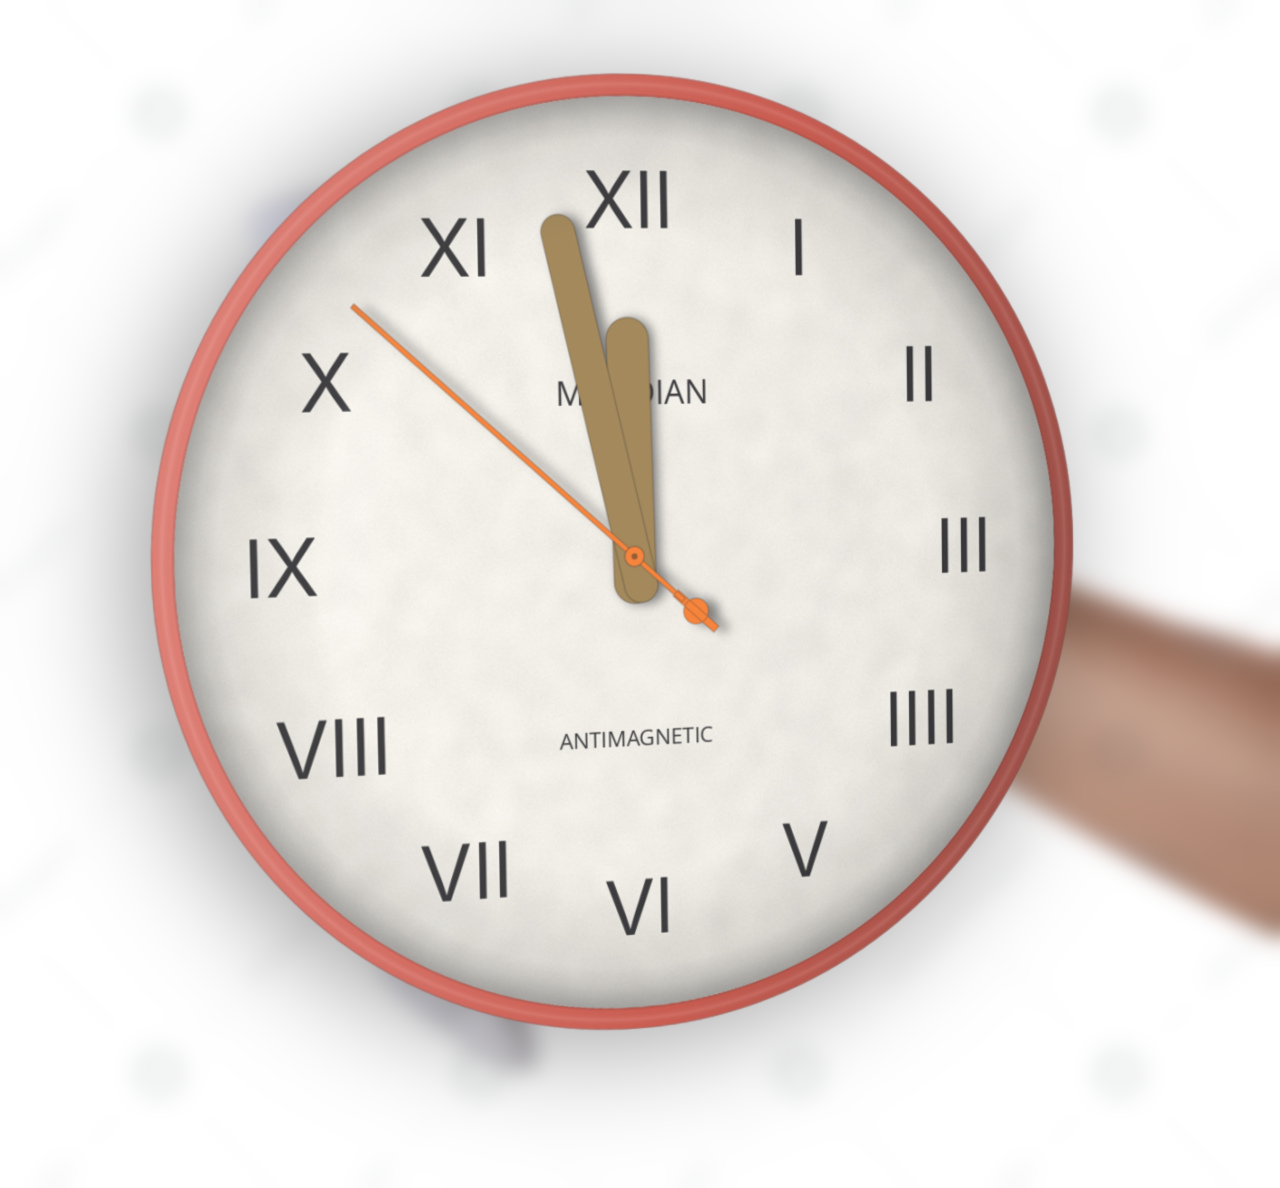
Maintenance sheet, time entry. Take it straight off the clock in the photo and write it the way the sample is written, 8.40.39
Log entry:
11.57.52
